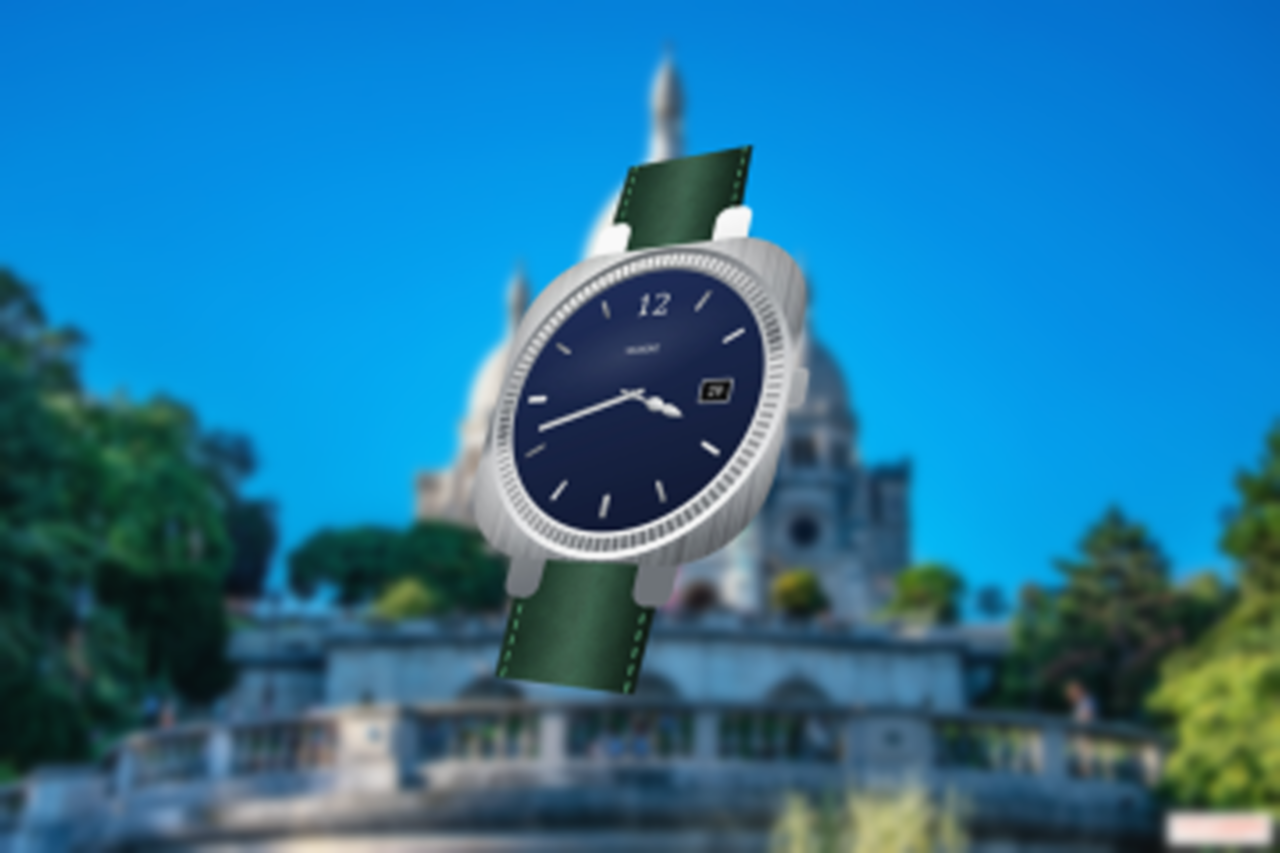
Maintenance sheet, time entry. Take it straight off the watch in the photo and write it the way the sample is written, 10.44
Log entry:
3.42
